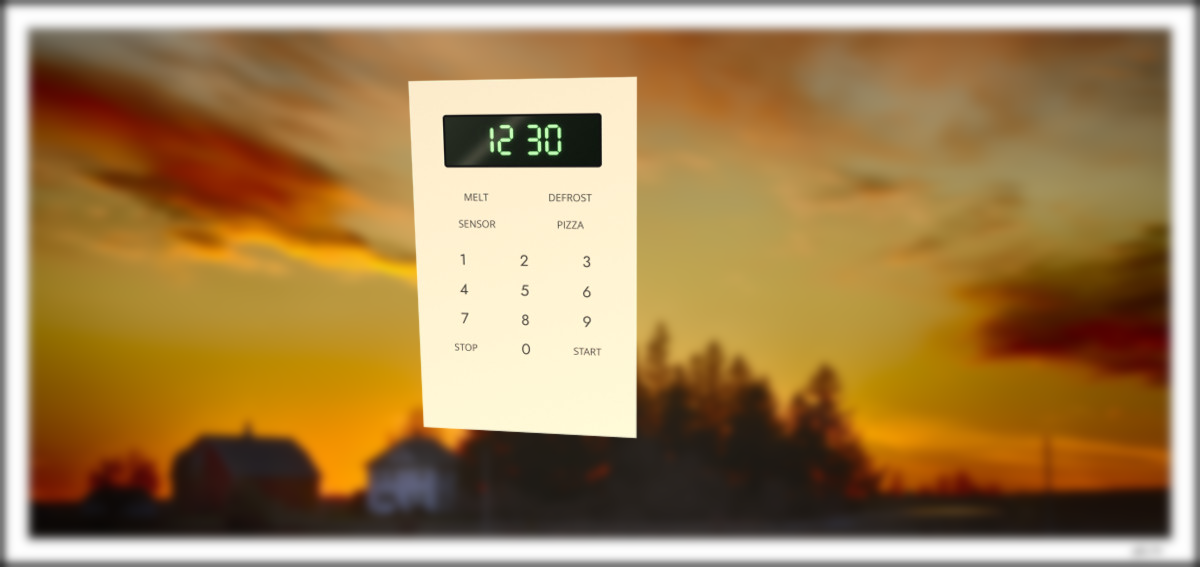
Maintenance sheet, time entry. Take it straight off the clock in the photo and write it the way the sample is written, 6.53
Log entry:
12.30
